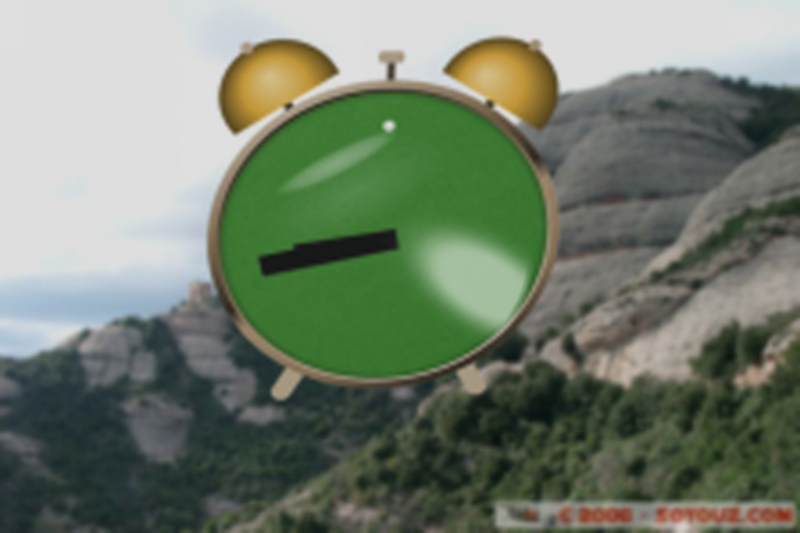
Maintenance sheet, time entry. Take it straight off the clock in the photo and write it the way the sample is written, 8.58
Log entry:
8.43
